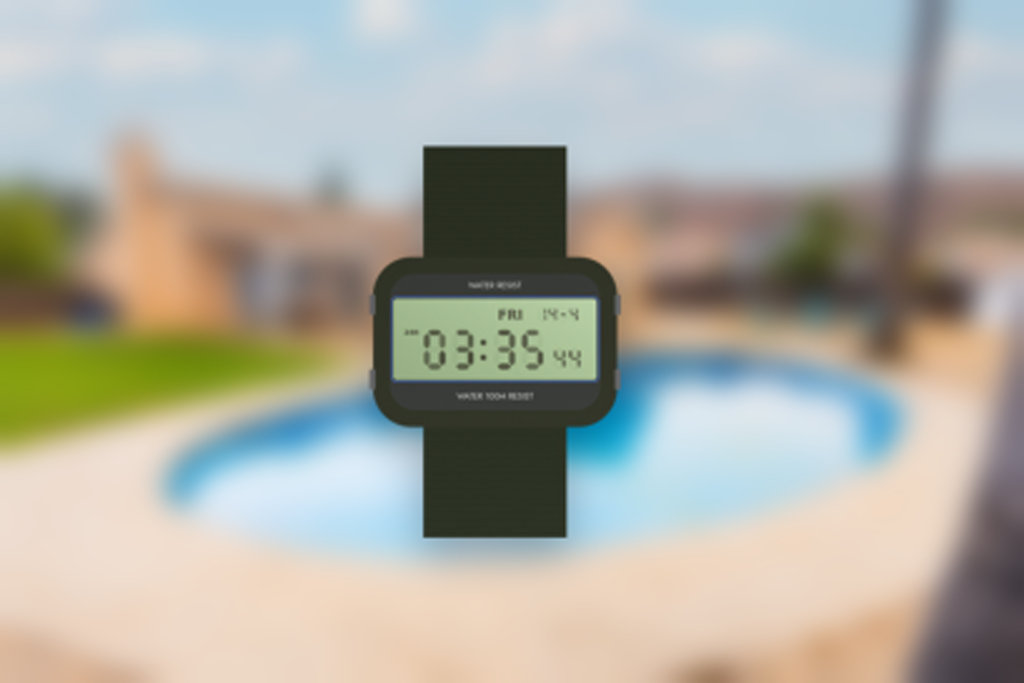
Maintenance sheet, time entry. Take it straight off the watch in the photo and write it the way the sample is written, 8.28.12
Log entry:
3.35.44
